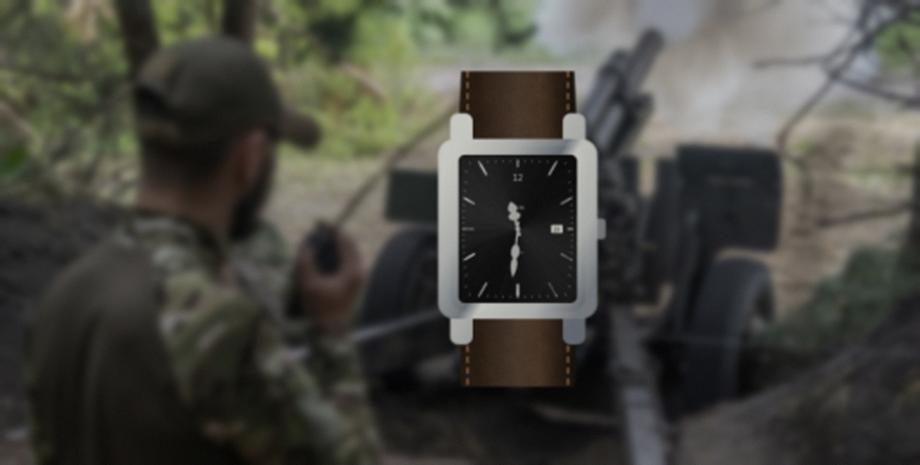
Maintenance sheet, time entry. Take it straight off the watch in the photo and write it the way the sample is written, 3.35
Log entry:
11.31
